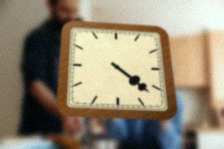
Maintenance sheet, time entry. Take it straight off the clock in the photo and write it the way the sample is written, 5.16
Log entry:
4.22
